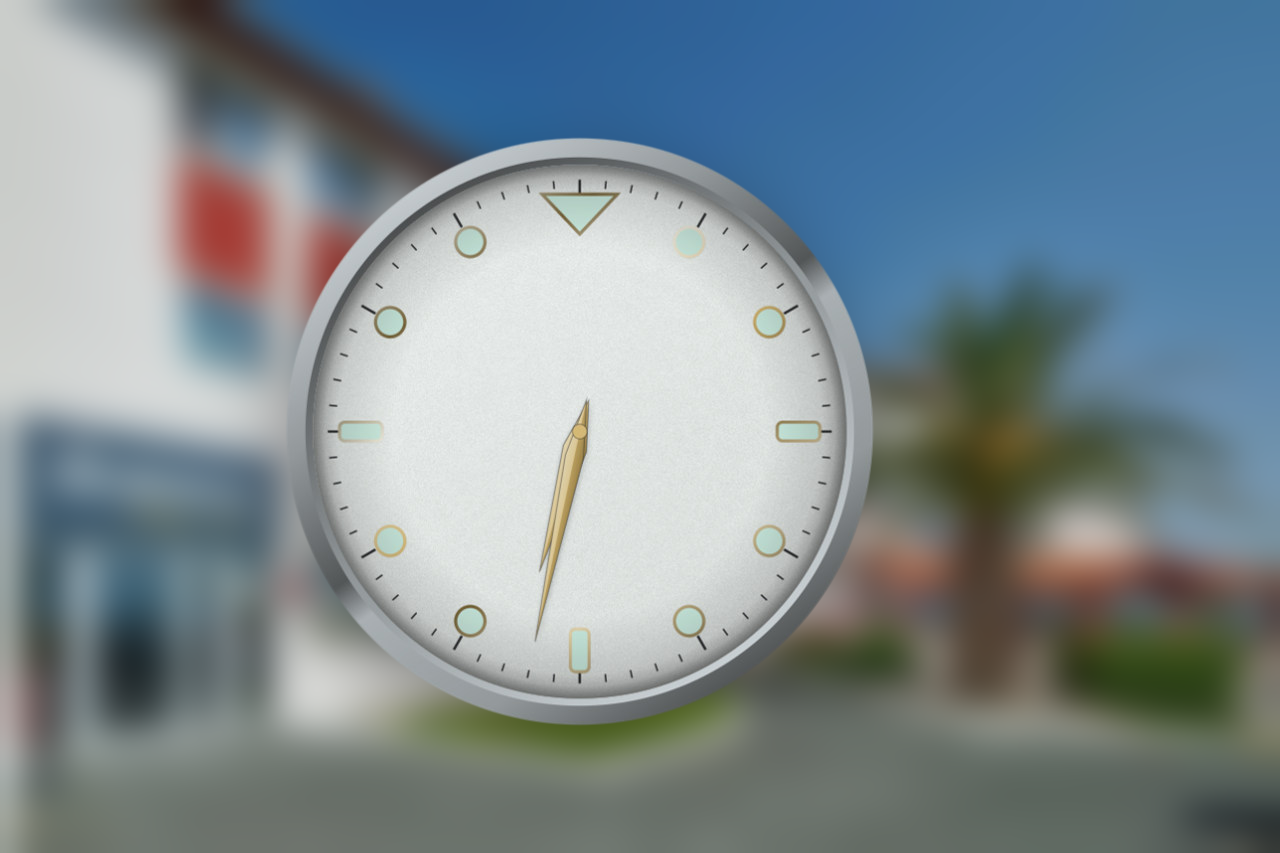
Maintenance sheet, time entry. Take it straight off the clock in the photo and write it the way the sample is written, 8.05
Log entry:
6.32
